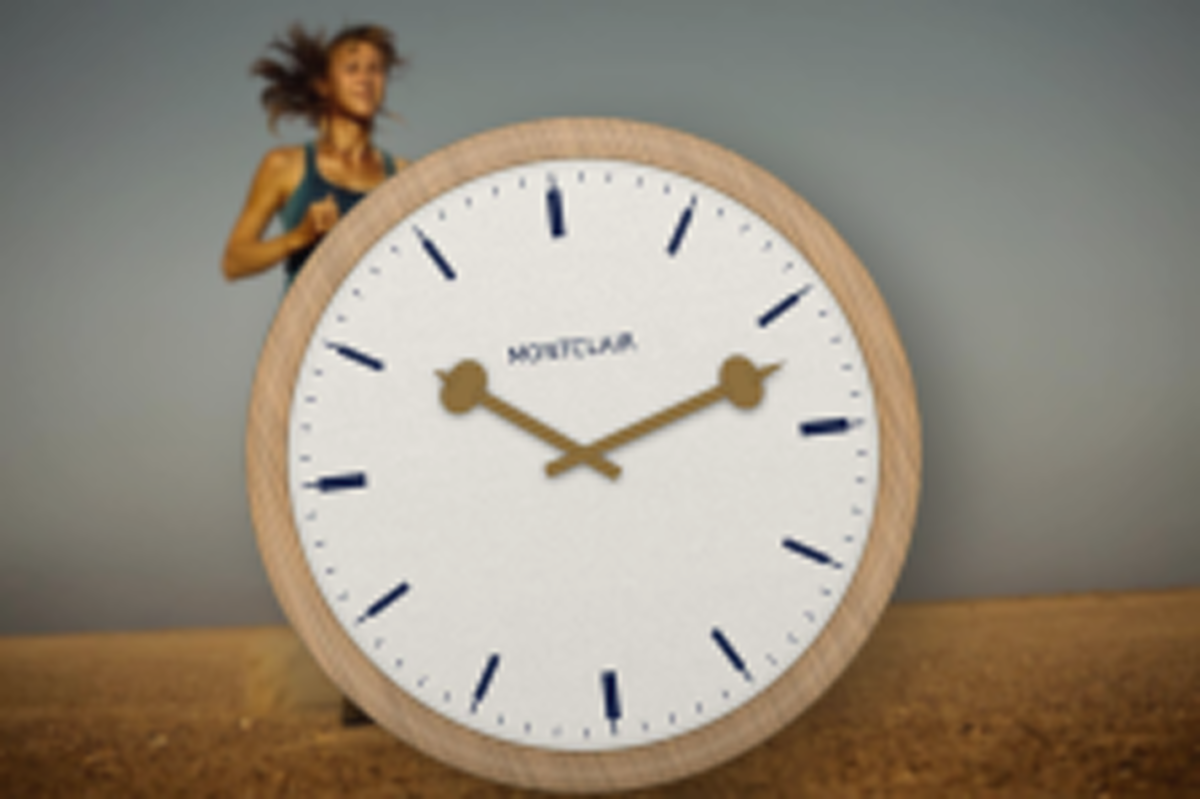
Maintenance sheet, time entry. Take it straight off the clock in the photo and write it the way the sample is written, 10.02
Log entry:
10.12
